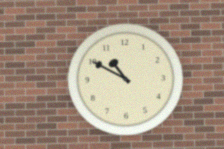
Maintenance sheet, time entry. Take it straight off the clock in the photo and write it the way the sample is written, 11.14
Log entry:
10.50
